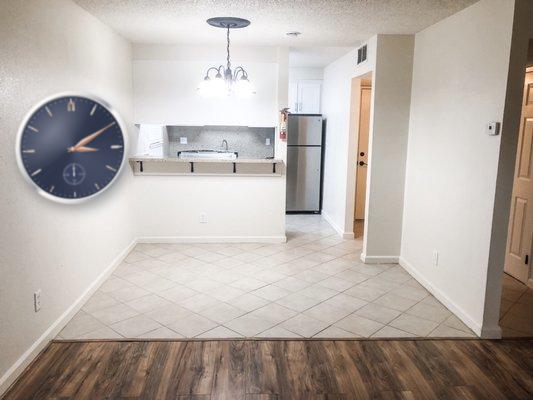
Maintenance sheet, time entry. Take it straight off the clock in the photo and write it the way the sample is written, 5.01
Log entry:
3.10
